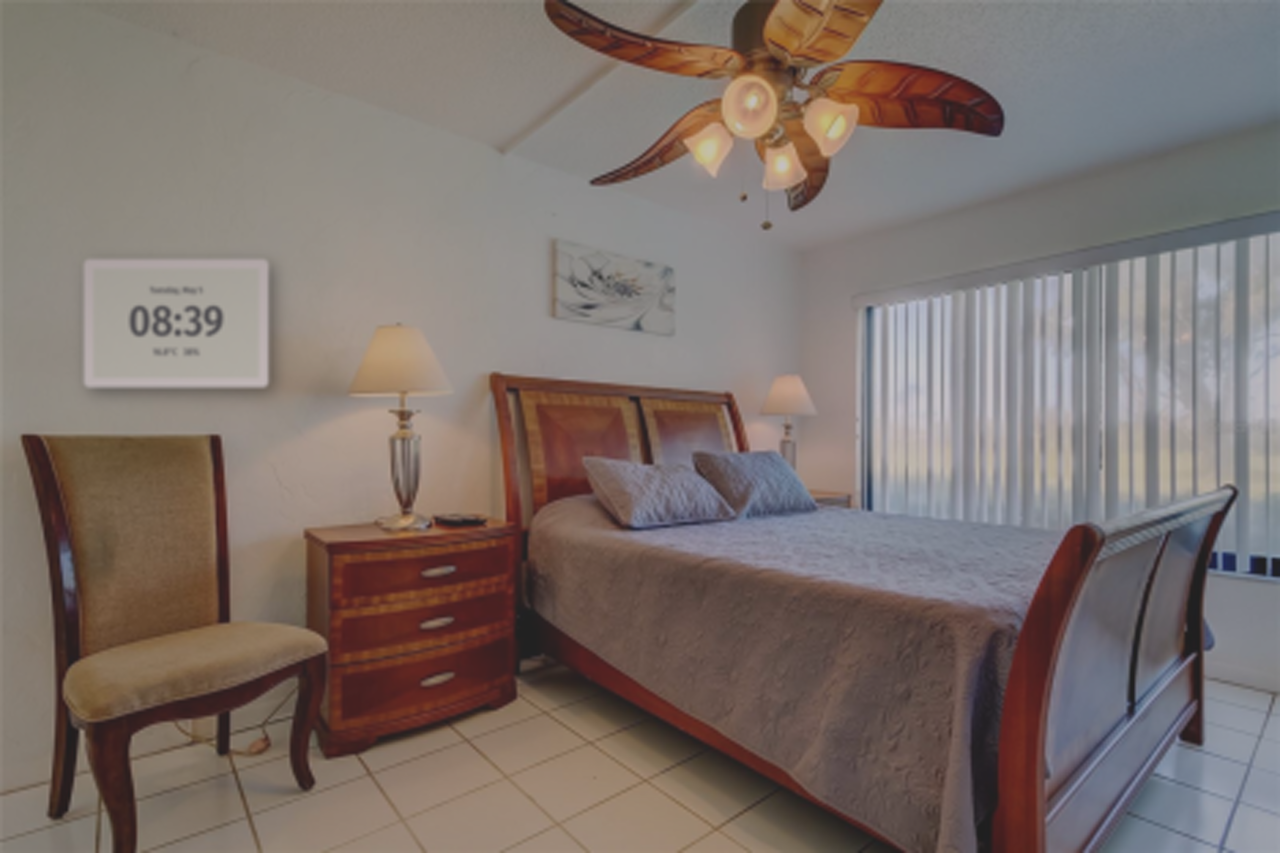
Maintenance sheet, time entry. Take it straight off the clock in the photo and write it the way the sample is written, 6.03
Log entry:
8.39
